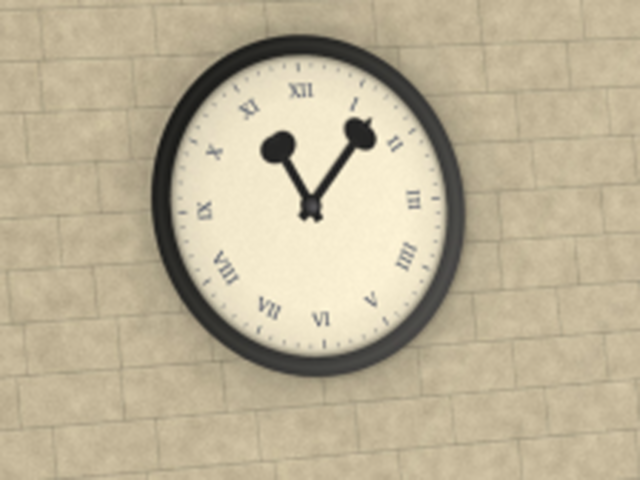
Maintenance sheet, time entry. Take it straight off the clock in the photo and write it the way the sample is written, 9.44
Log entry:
11.07
